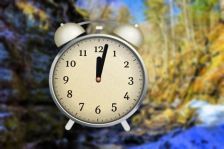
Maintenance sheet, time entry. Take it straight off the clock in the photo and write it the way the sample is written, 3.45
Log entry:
12.02
